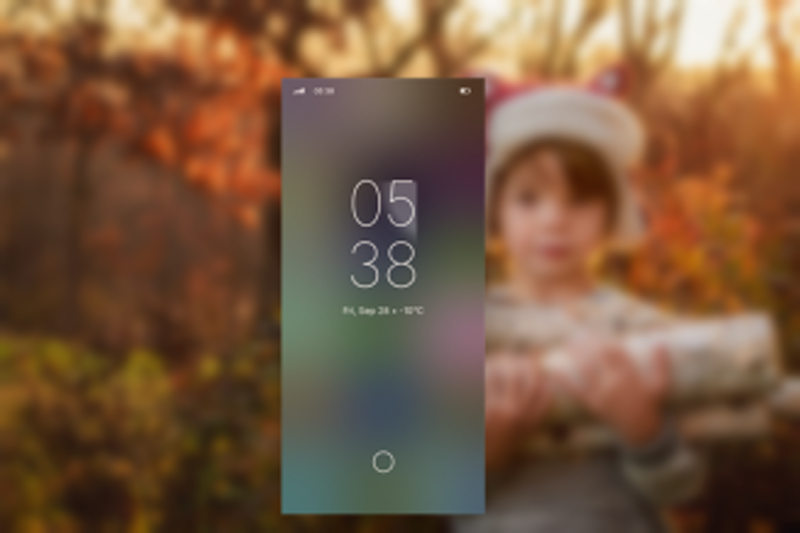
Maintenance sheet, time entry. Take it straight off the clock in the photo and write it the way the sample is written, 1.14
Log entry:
5.38
